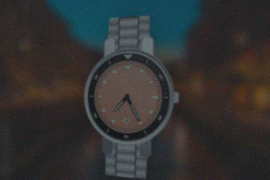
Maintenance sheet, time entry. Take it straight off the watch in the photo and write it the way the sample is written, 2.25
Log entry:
7.25
